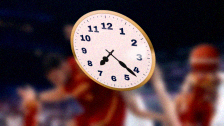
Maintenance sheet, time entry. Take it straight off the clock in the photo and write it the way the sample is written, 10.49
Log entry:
7.22
